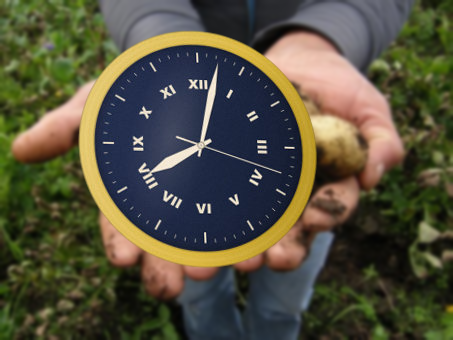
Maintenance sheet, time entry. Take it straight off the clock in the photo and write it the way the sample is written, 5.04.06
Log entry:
8.02.18
